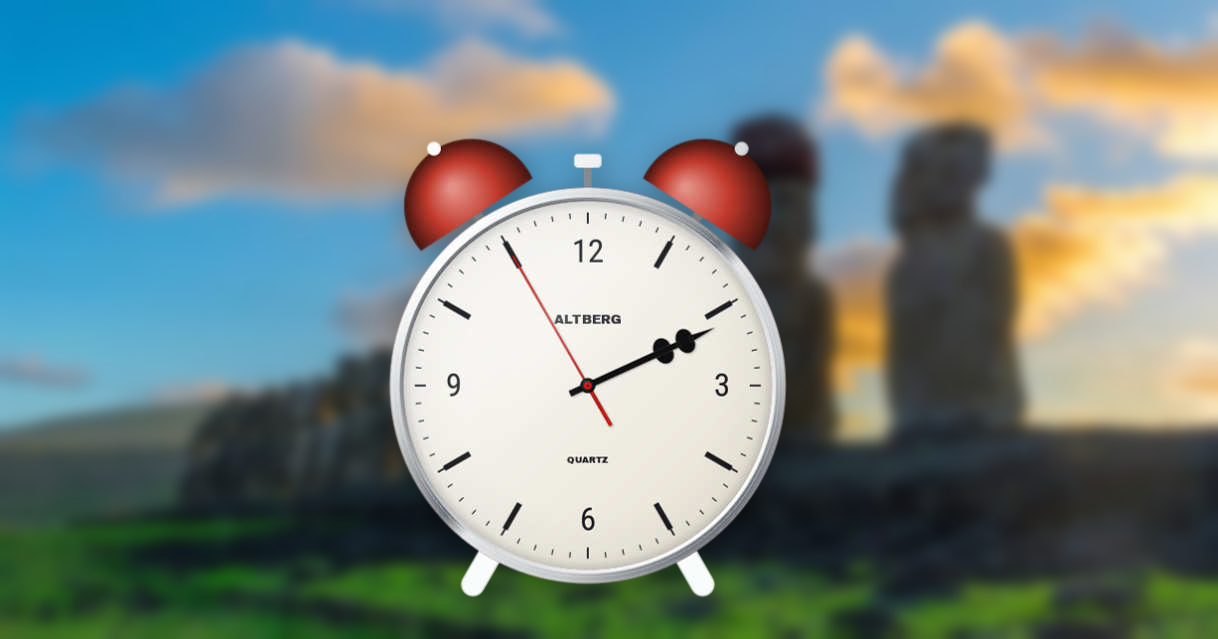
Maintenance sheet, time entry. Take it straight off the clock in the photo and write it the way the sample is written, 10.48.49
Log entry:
2.10.55
